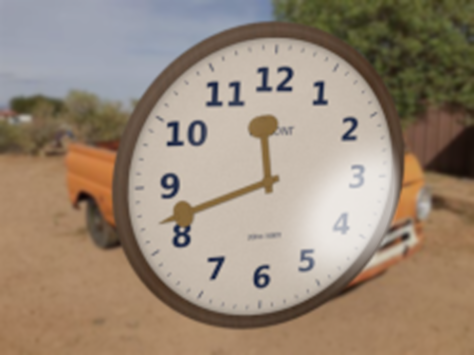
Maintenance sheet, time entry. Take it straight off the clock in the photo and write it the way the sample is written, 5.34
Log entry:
11.42
